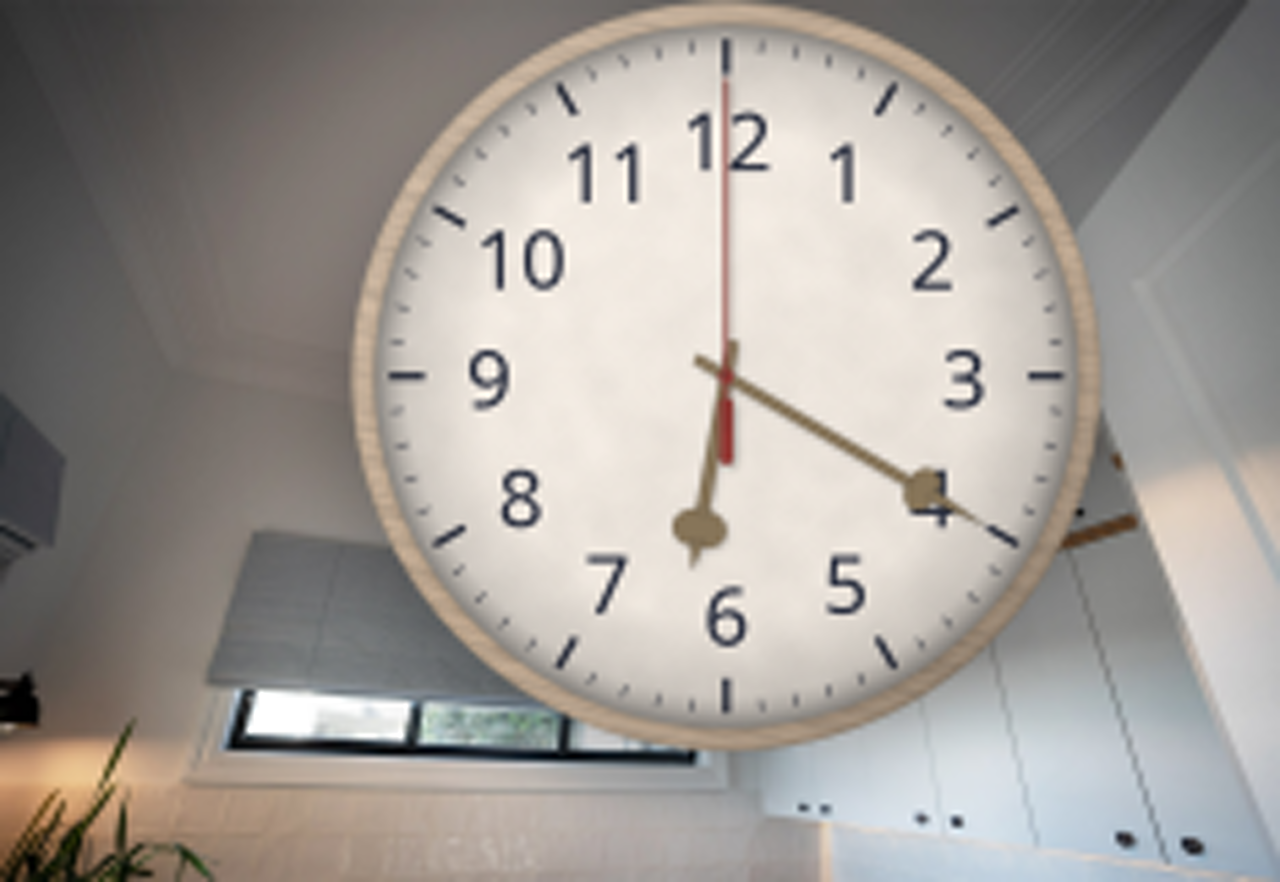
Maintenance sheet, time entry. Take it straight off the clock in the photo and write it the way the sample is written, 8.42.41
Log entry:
6.20.00
